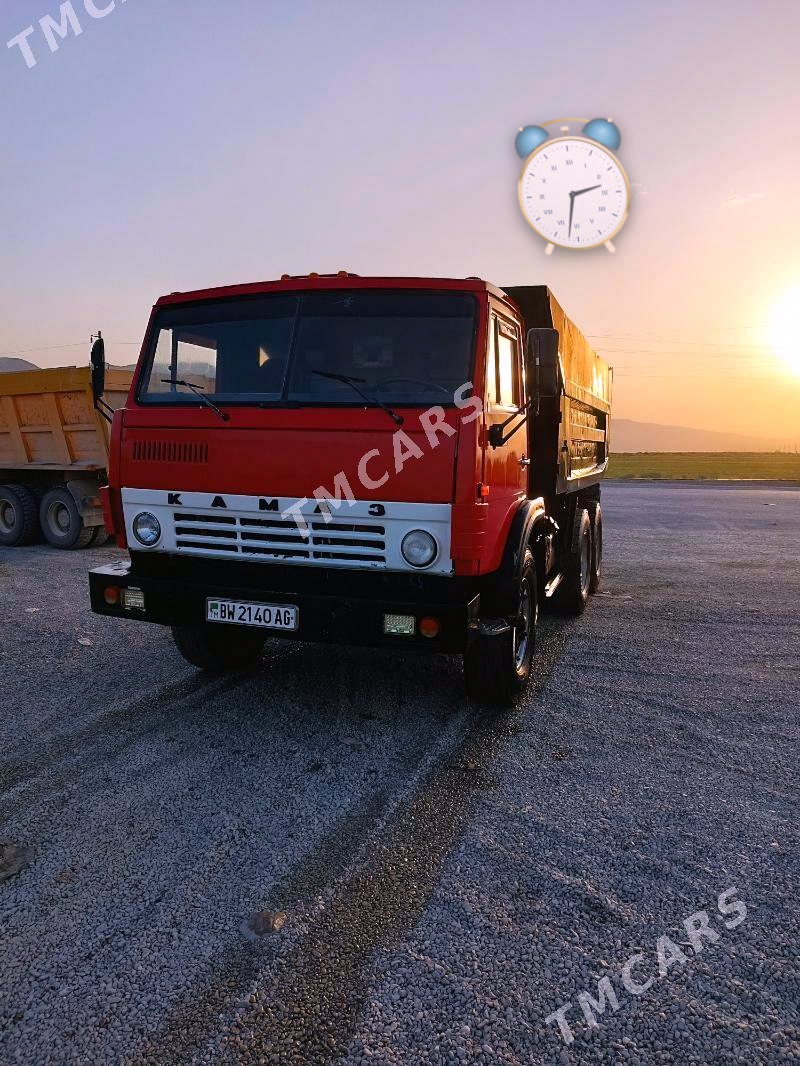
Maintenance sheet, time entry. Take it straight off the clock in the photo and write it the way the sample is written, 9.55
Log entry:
2.32
